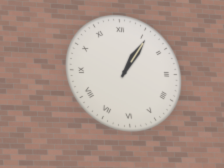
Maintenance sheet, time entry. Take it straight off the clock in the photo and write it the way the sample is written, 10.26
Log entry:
1.06
